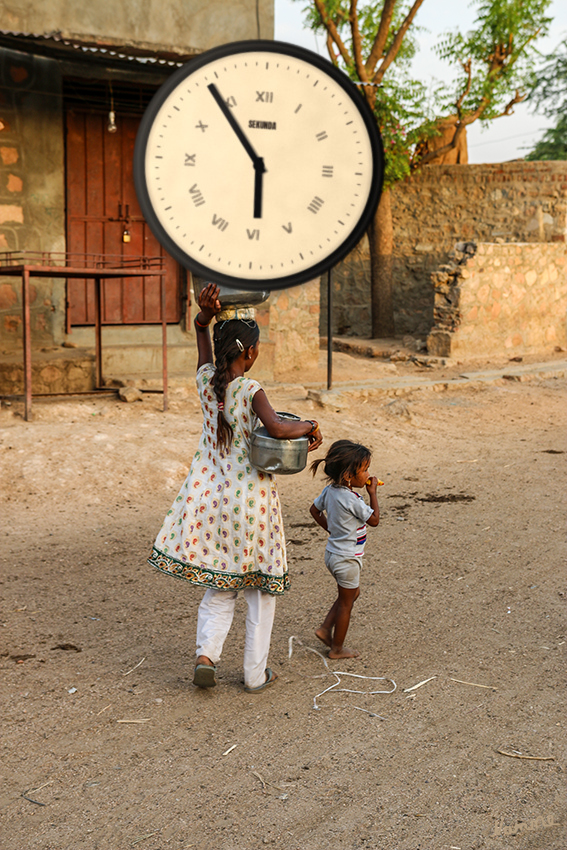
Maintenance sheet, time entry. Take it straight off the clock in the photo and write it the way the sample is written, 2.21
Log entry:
5.54
